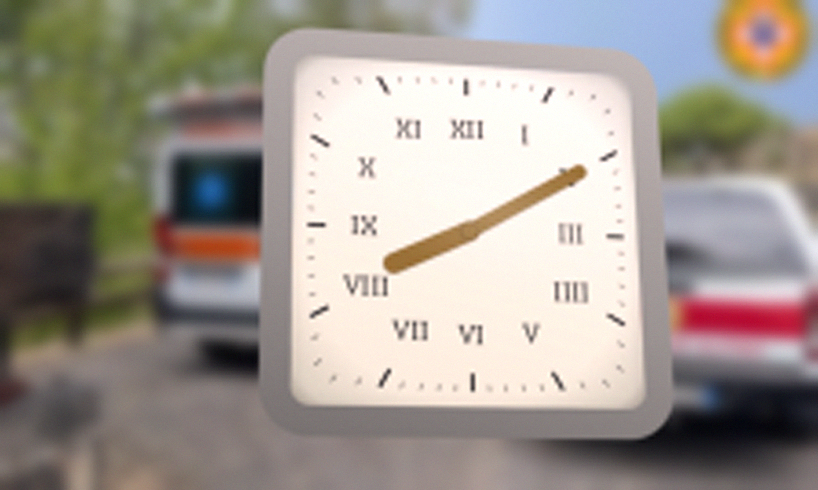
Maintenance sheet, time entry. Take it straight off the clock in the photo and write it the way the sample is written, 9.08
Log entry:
8.10
